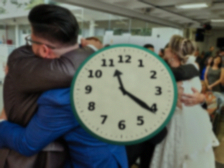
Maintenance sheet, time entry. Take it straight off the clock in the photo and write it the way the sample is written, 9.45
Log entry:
11.21
